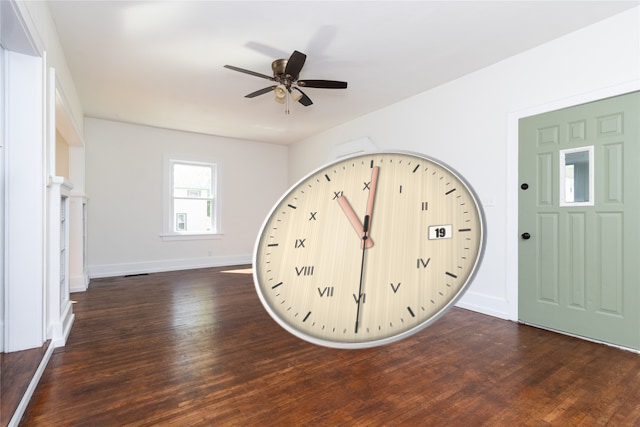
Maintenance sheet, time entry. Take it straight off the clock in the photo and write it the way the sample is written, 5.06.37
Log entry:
11.00.30
